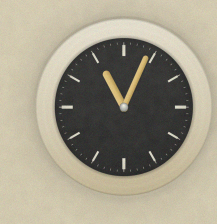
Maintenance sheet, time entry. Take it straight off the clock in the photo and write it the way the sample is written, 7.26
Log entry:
11.04
